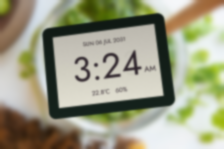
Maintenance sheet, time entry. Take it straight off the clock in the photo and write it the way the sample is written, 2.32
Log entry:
3.24
